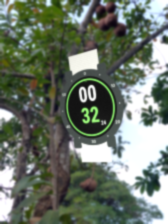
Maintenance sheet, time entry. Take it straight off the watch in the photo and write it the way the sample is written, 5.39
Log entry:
0.32
